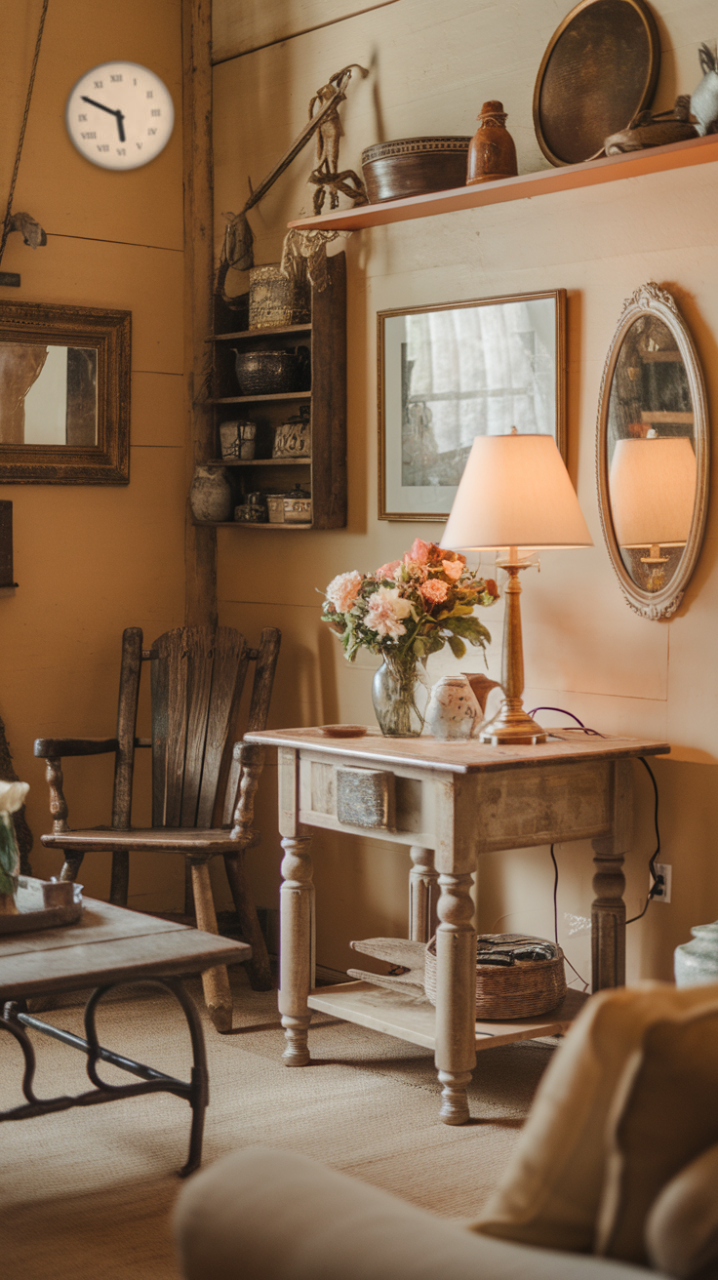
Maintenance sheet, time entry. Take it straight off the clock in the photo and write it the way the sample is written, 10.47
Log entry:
5.50
